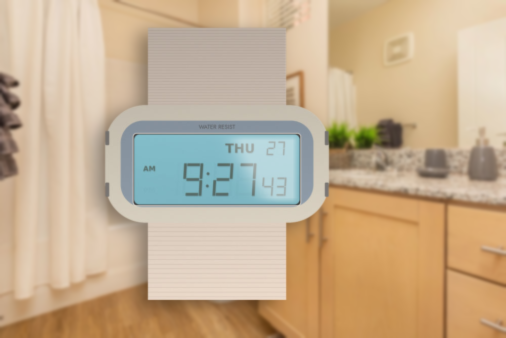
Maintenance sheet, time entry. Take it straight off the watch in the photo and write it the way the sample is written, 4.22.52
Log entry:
9.27.43
